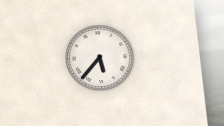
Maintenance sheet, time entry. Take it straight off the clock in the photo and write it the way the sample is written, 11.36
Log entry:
5.37
